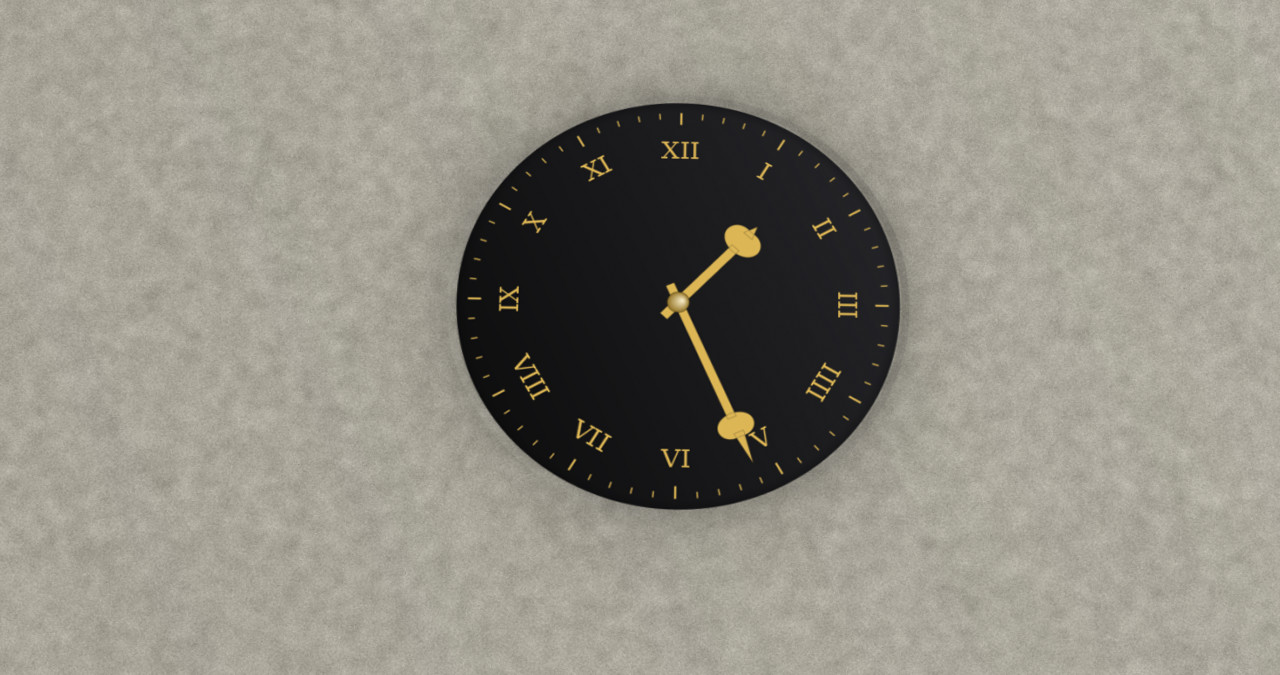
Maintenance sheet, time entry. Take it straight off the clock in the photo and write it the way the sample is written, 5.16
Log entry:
1.26
